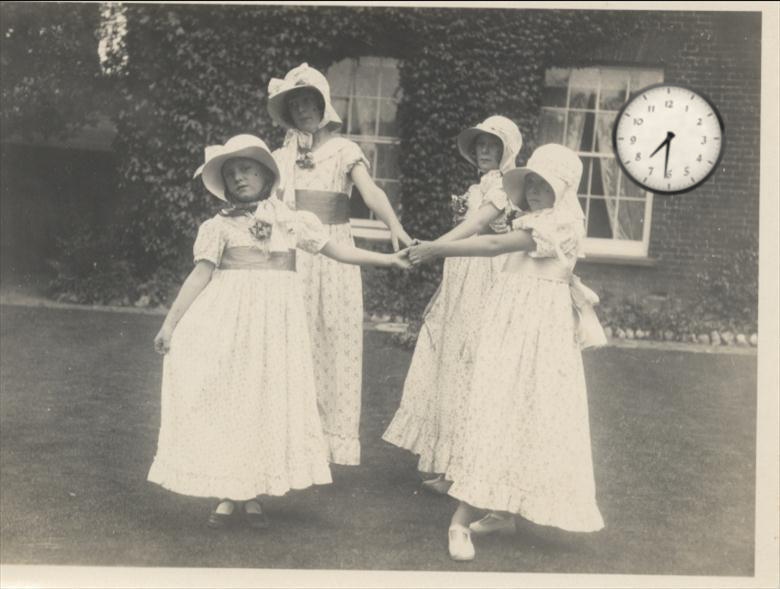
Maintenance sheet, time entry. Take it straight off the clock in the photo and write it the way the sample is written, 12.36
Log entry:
7.31
